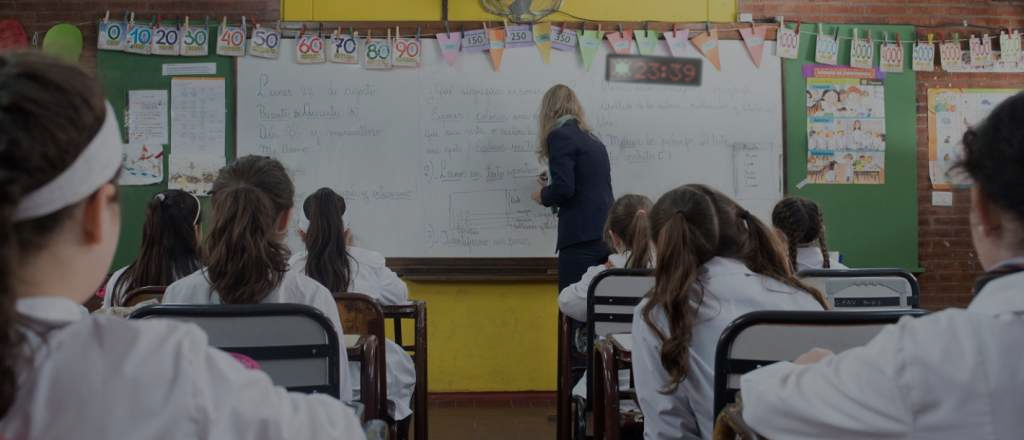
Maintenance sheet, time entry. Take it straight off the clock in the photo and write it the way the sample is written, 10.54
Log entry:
23.39
